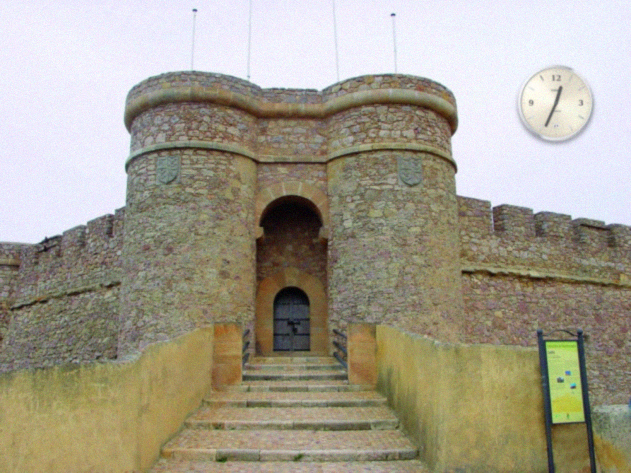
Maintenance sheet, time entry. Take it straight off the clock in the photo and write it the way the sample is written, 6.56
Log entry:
12.34
